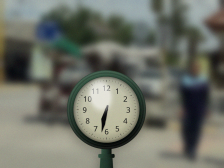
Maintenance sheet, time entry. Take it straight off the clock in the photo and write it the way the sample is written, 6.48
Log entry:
6.32
